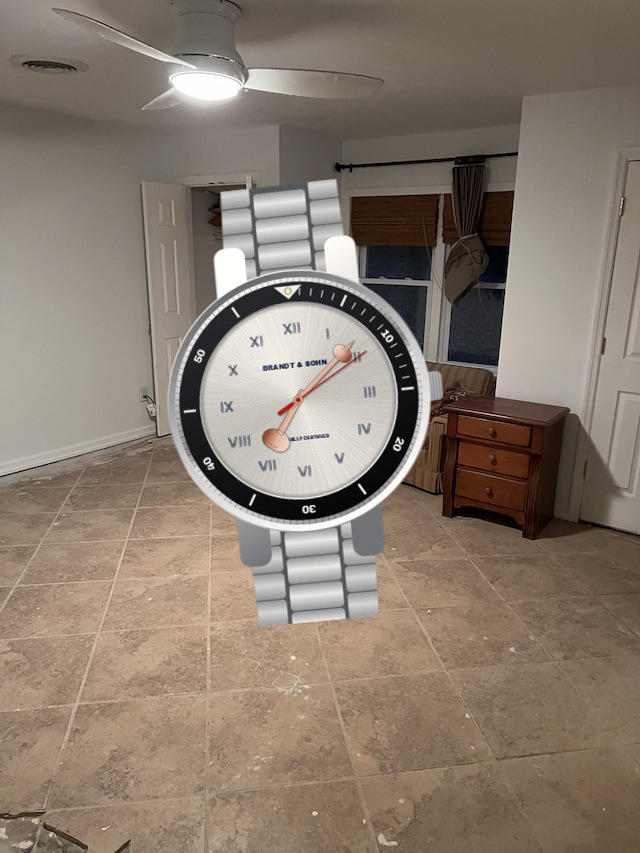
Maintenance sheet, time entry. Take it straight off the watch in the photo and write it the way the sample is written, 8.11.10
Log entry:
7.08.10
